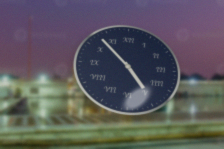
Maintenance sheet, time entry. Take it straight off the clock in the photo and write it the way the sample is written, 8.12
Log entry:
4.53
